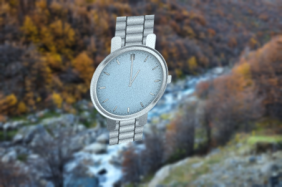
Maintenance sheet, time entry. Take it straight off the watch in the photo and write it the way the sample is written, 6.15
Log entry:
1.00
